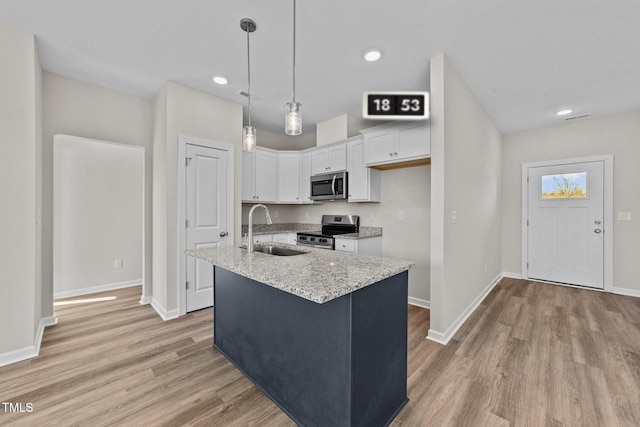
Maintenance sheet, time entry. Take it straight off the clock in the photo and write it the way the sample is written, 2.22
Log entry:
18.53
